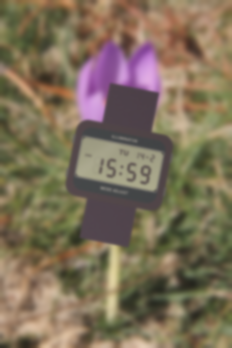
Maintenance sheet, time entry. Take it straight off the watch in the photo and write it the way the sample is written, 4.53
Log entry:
15.59
